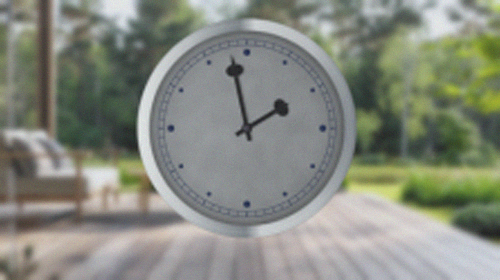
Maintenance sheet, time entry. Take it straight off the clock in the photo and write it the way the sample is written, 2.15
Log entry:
1.58
